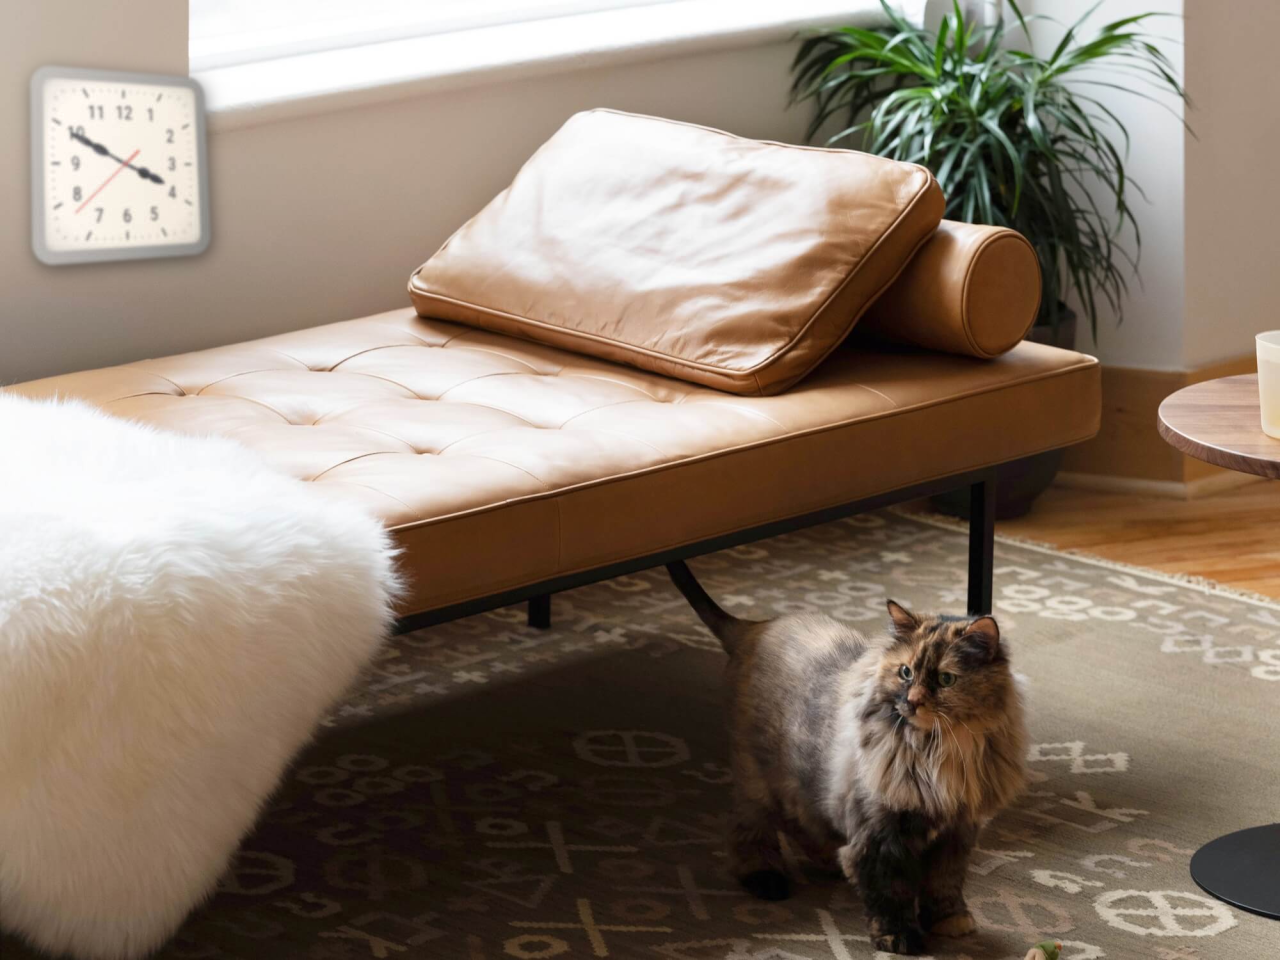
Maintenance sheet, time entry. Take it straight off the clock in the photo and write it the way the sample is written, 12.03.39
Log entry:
3.49.38
